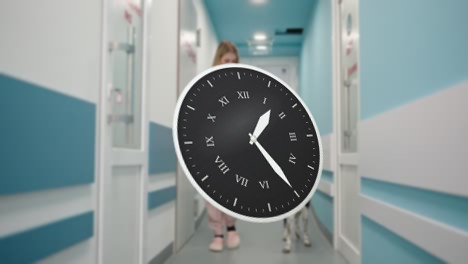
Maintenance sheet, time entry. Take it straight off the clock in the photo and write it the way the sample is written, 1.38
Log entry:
1.25
